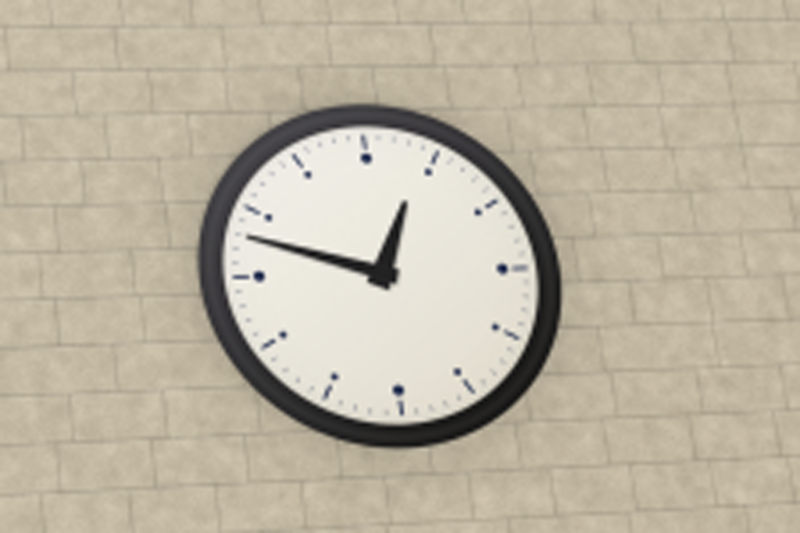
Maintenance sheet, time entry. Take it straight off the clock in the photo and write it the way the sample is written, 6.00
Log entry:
12.48
